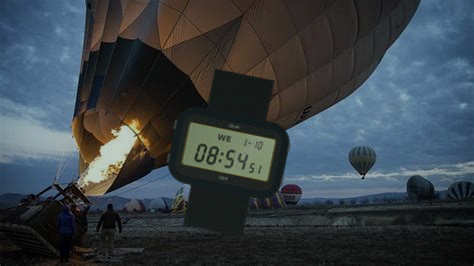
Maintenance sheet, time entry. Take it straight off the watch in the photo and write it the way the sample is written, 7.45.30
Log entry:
8.54.51
